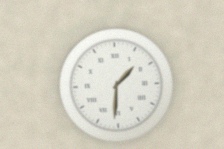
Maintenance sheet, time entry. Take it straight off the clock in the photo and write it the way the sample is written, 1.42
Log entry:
1.31
